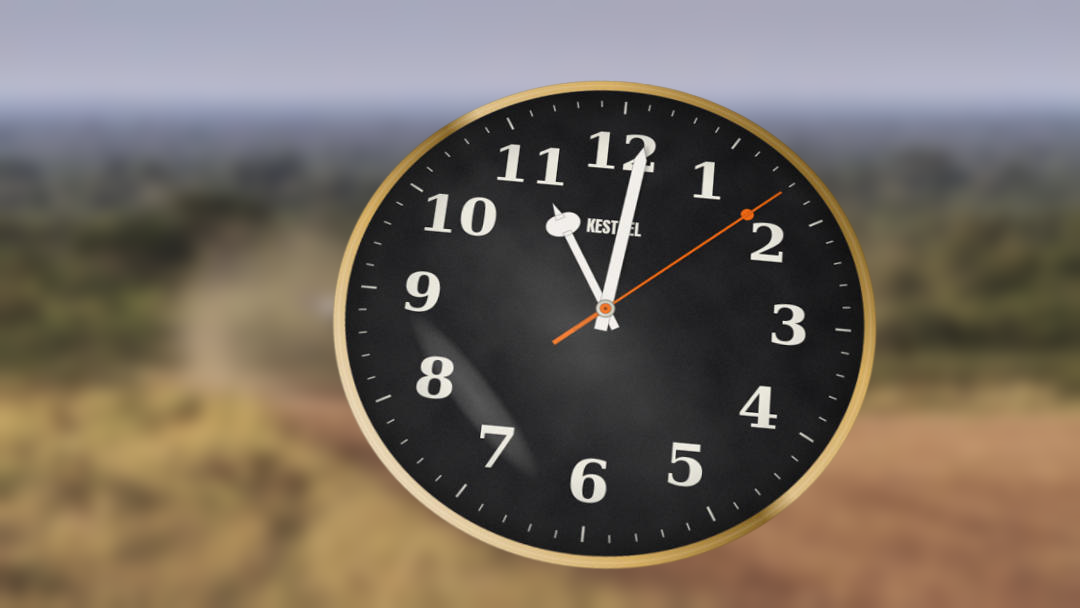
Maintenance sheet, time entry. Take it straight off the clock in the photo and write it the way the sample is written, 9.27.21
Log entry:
11.01.08
